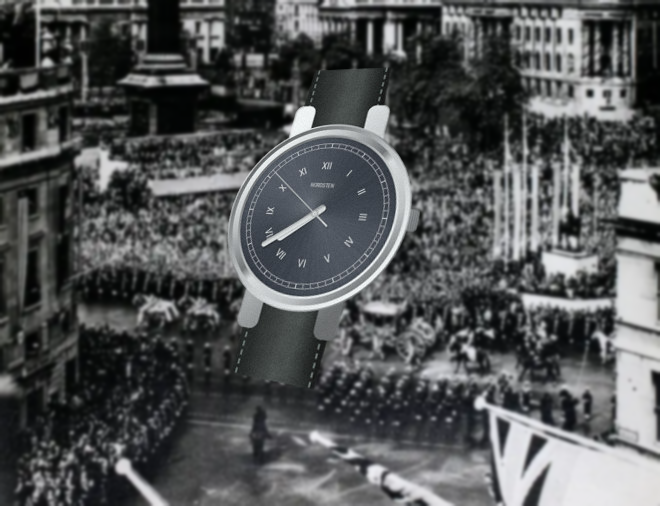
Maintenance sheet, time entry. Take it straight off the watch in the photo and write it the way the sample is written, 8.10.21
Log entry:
7.38.51
